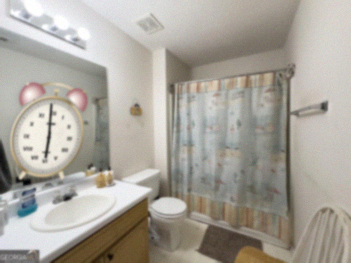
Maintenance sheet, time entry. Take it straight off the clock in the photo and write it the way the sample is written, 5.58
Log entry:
5.59
